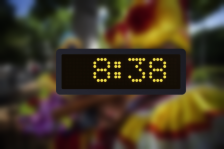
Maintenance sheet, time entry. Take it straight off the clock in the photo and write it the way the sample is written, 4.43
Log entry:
8.38
